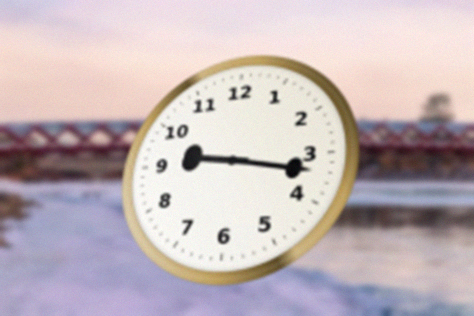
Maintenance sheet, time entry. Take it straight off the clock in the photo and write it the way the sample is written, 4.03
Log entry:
9.17
